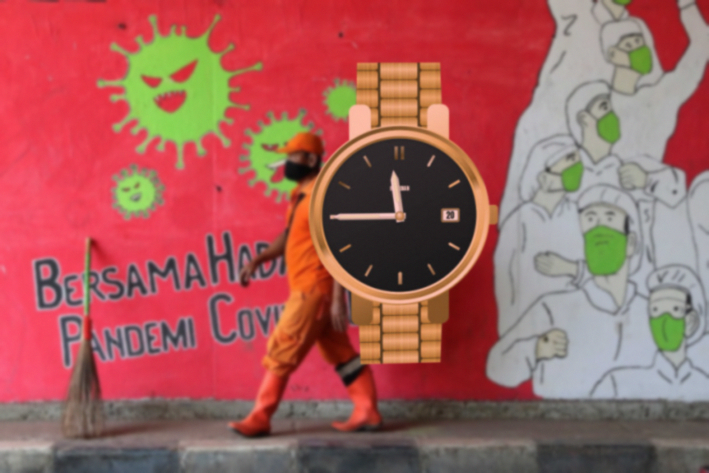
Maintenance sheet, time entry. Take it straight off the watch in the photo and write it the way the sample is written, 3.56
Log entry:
11.45
